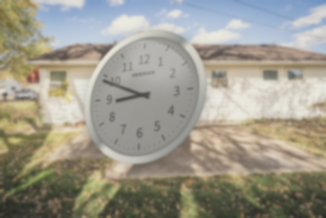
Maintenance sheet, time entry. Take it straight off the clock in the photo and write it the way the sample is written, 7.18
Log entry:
8.49
